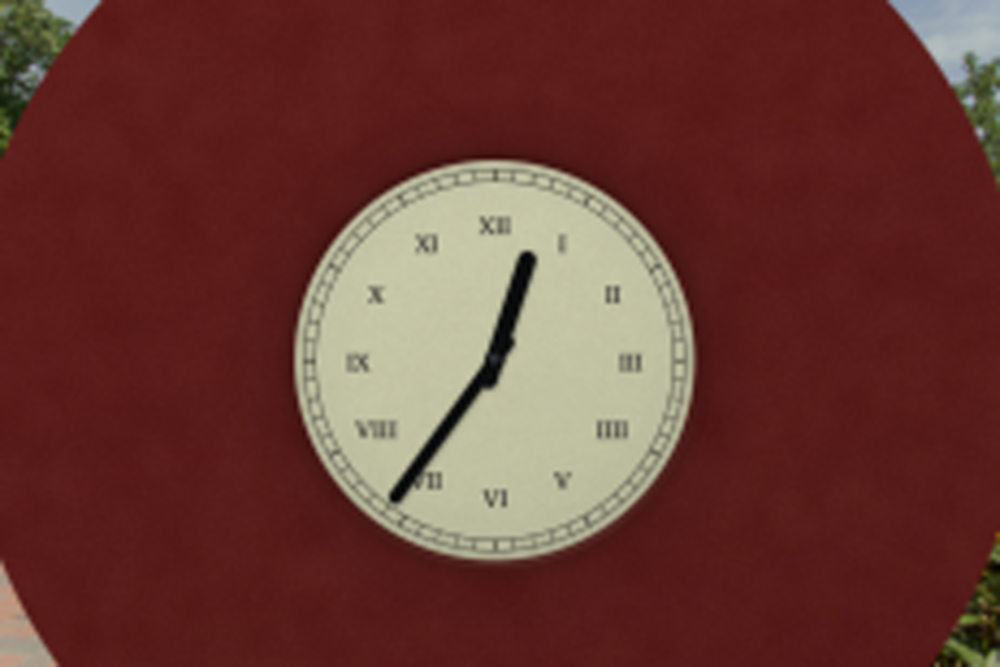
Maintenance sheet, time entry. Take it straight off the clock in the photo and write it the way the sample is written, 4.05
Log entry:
12.36
